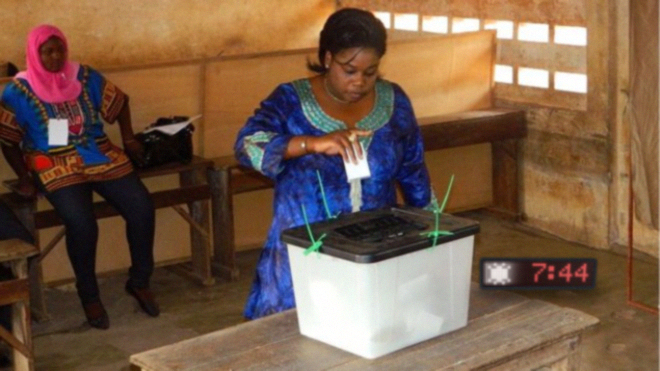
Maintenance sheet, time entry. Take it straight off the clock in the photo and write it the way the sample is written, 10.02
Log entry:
7.44
